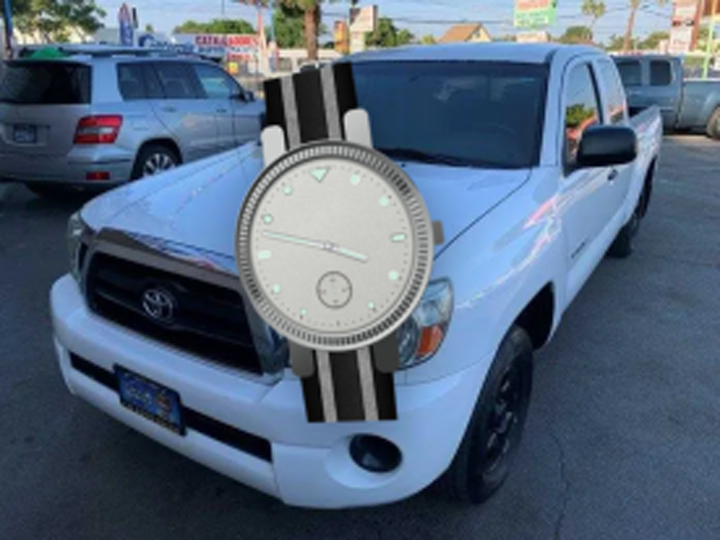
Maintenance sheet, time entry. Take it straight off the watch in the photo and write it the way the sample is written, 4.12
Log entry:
3.48
